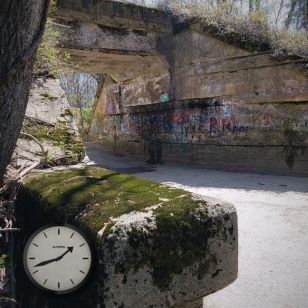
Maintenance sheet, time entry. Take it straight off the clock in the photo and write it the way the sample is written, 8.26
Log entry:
1.42
